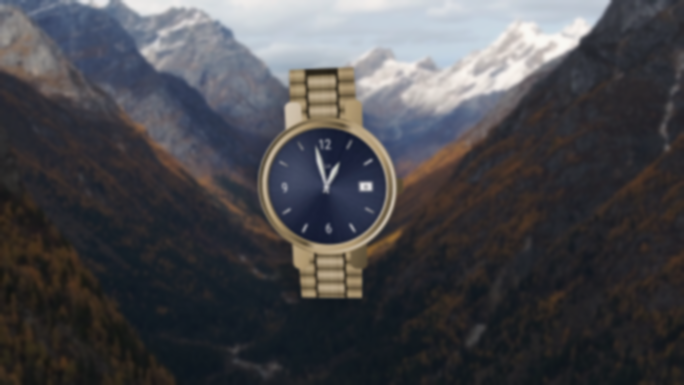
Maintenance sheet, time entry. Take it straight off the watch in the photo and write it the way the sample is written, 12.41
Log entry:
12.58
